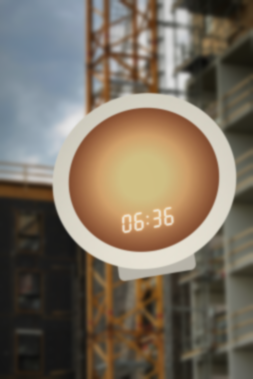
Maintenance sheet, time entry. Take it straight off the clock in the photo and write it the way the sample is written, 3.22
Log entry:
6.36
